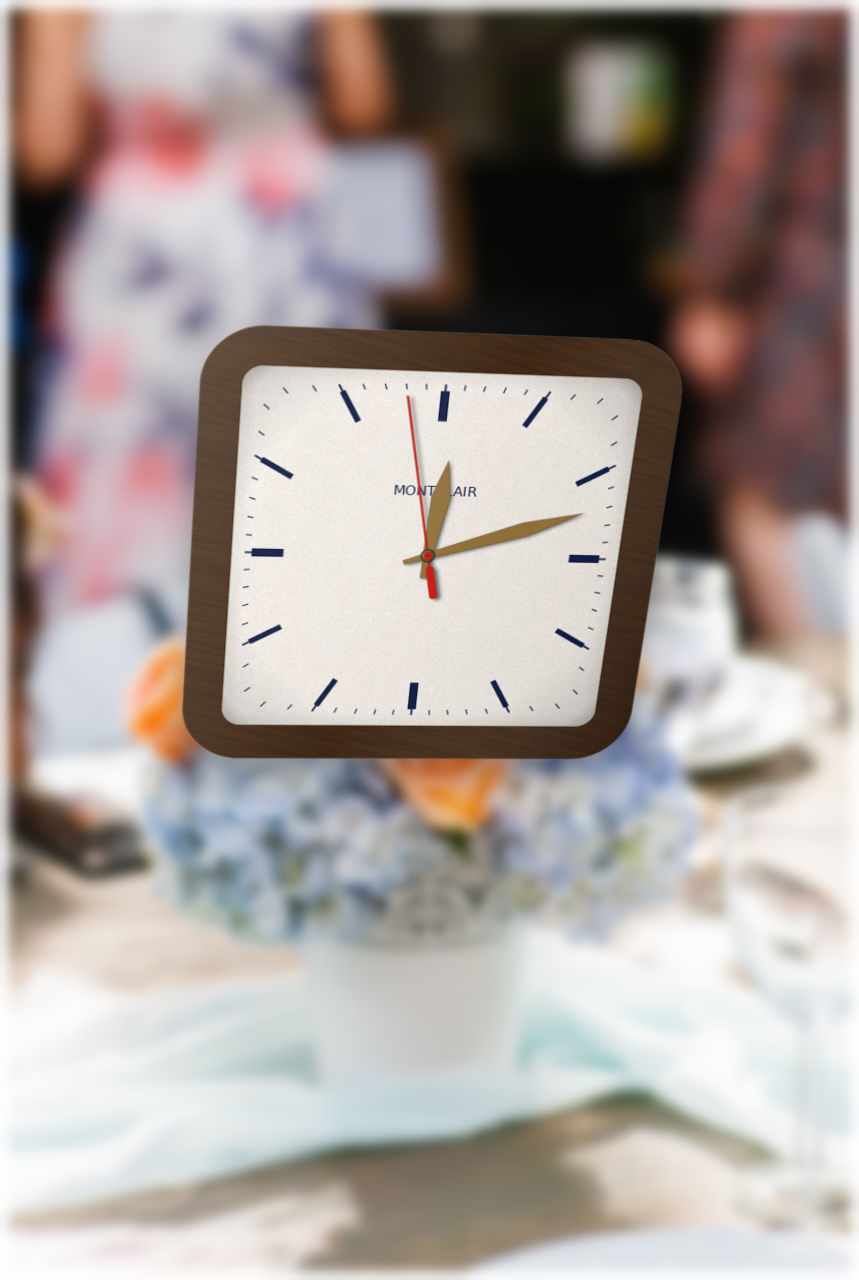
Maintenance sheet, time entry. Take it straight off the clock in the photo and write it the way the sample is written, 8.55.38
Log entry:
12.11.58
